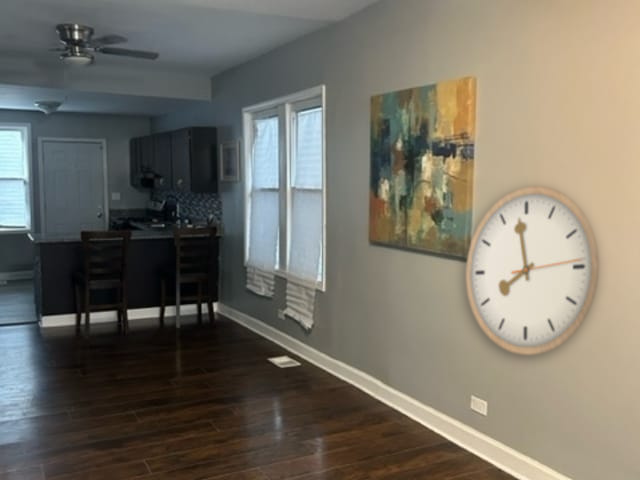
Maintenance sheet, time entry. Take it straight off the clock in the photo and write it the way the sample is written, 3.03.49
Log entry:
7.58.14
